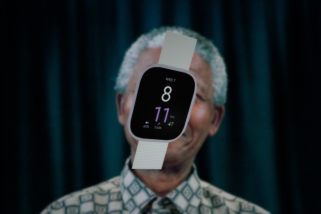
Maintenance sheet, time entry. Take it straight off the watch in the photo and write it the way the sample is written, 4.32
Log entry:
8.11
